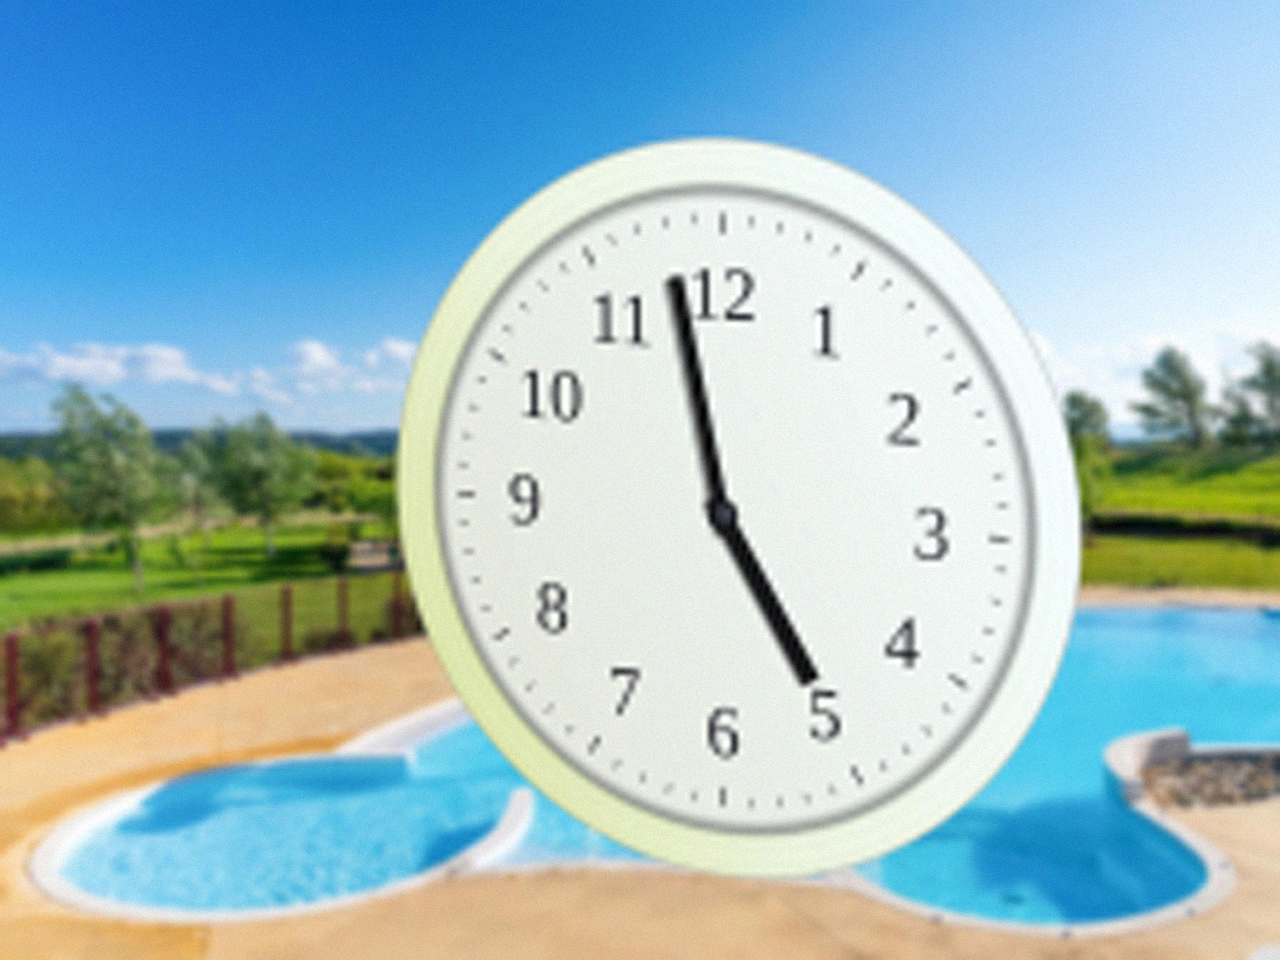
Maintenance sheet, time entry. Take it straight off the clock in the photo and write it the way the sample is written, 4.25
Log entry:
4.58
